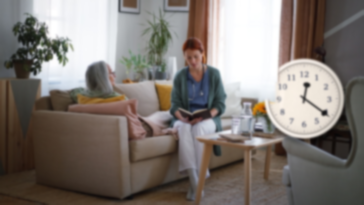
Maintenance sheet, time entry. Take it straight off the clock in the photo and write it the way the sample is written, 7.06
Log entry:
12.21
